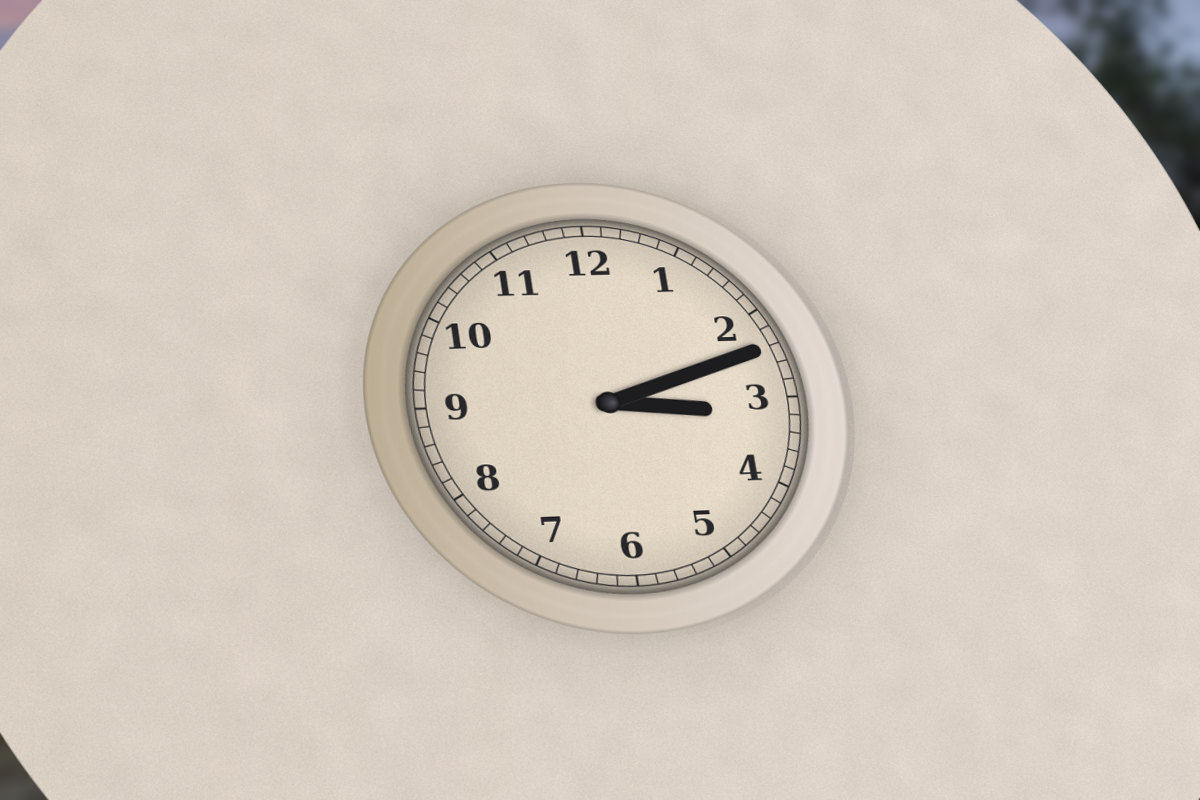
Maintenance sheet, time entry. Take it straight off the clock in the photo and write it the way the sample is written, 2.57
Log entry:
3.12
